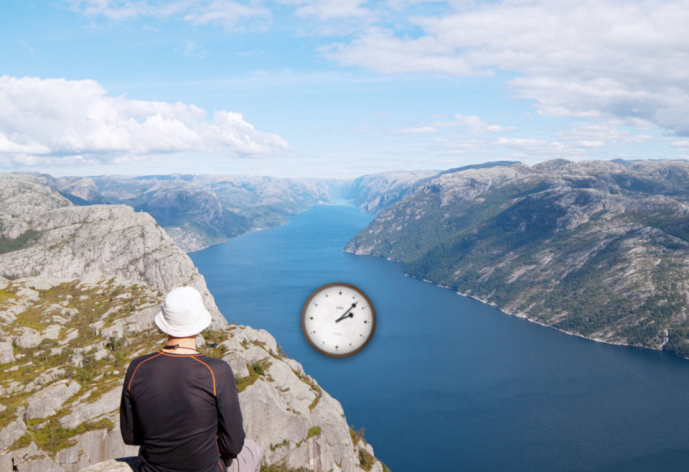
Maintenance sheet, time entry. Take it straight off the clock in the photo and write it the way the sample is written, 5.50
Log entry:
2.07
